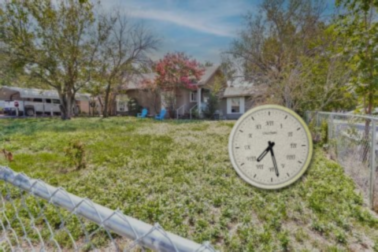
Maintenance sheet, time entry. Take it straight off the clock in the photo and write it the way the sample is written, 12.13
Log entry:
7.28
